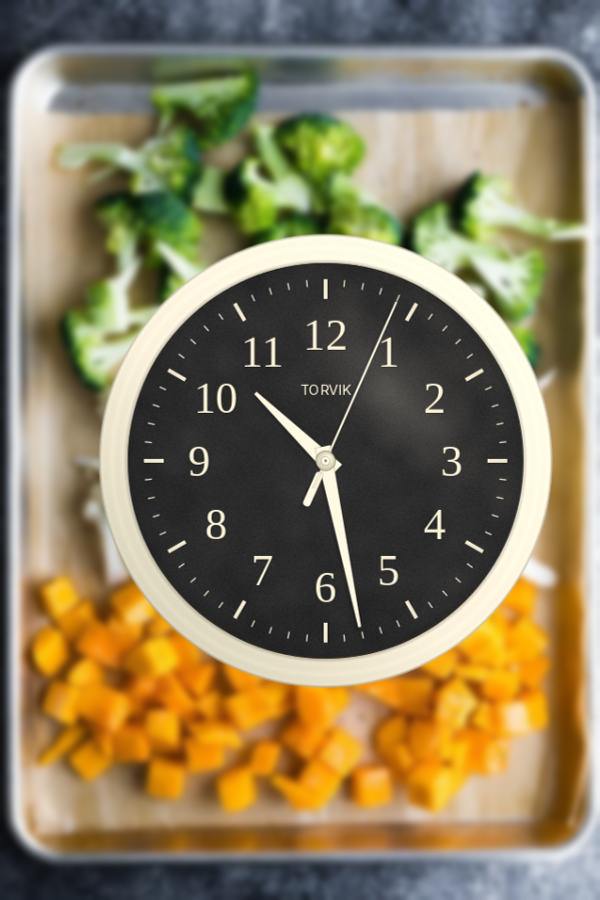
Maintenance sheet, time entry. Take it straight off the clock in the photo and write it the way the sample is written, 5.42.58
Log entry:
10.28.04
